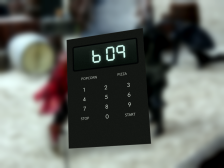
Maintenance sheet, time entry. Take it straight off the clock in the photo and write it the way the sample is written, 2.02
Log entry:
6.09
